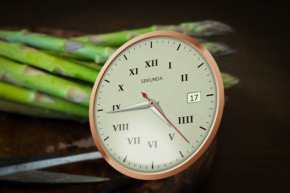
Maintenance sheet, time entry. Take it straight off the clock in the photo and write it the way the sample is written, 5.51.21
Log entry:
4.44.23
